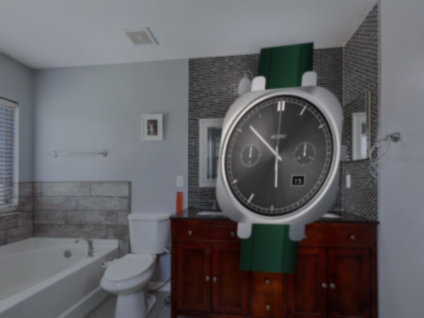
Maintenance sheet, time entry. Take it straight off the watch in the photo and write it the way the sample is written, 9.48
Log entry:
5.52
